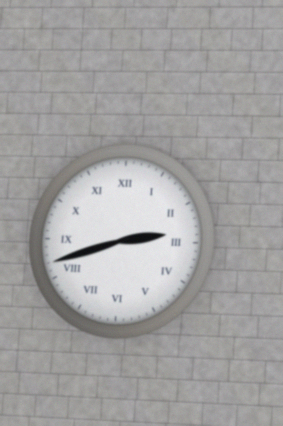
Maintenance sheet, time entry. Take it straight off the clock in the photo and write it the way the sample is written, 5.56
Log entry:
2.42
